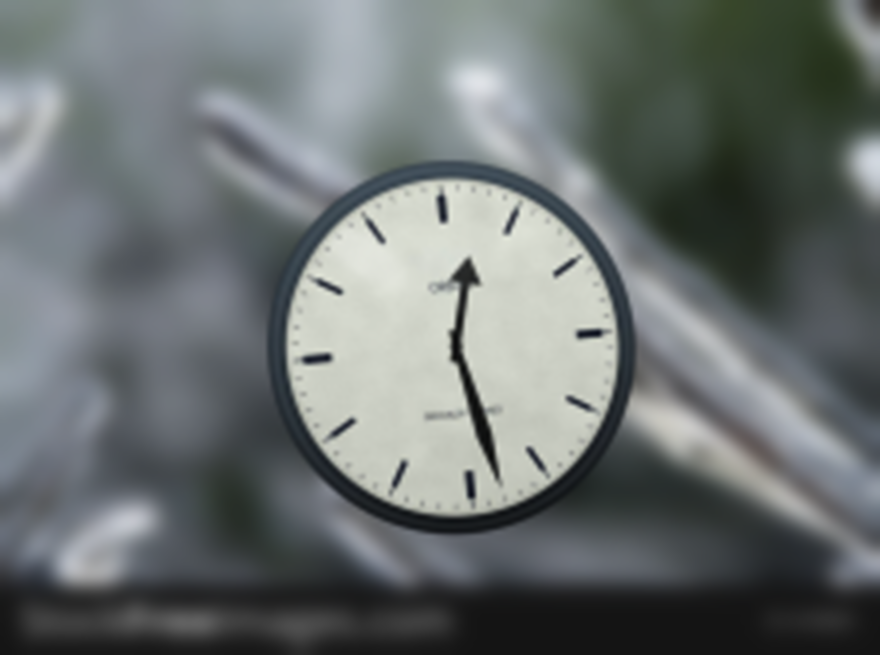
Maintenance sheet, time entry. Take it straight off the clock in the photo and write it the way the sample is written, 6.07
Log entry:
12.28
